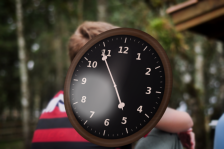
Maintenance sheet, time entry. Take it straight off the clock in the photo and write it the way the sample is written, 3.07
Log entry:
4.54
